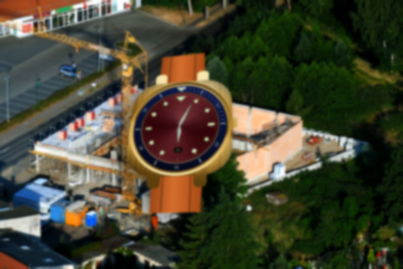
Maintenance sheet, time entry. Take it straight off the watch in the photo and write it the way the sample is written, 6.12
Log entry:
6.04
